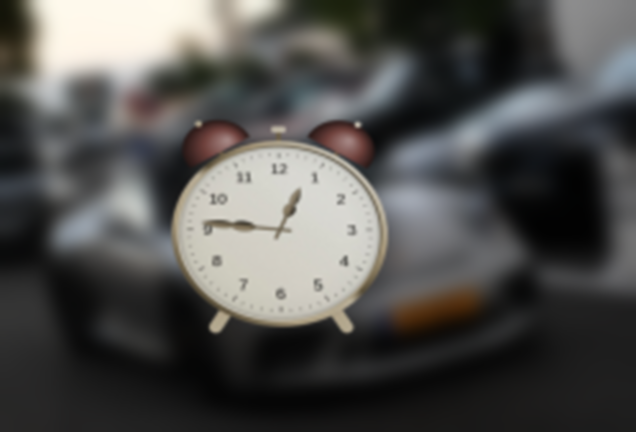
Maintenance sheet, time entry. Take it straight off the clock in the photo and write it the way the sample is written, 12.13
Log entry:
12.46
